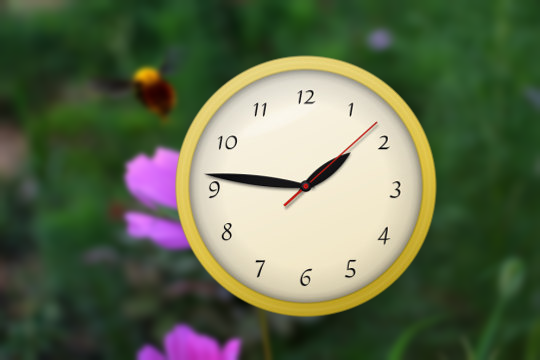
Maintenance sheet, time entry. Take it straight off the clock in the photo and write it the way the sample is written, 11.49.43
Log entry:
1.46.08
